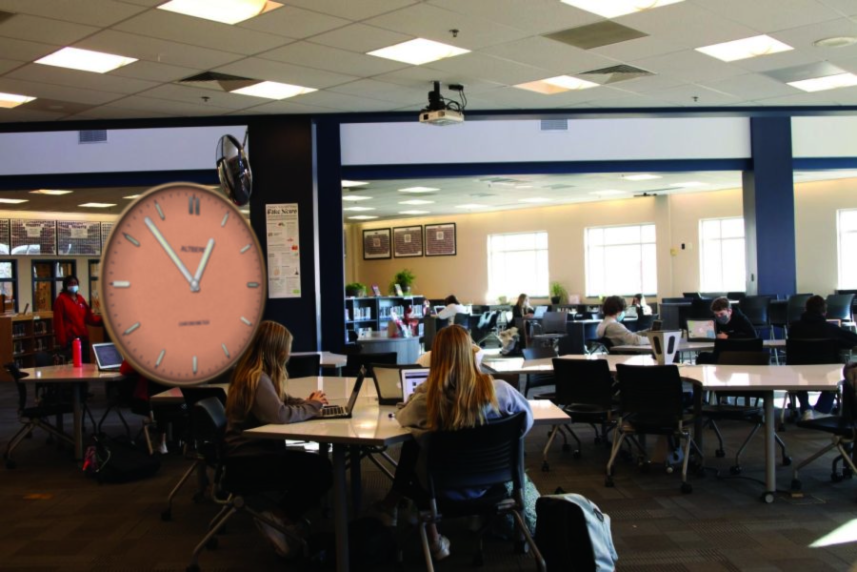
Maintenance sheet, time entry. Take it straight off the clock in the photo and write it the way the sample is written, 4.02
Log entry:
12.53
